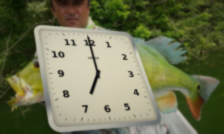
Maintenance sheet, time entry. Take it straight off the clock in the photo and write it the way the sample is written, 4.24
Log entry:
7.00
